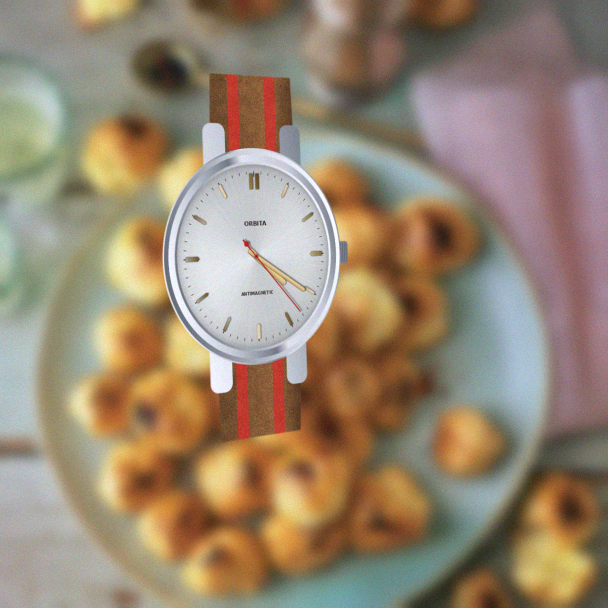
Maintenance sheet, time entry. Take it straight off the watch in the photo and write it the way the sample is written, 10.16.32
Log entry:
4.20.23
